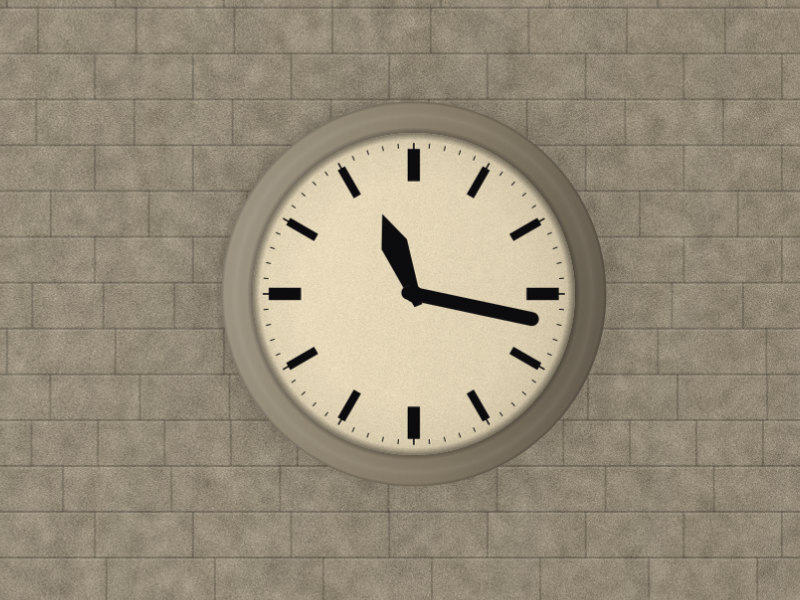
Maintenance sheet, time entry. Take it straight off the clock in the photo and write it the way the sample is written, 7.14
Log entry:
11.17
